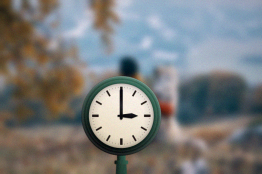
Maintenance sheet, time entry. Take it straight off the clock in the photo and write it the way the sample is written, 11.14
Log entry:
3.00
